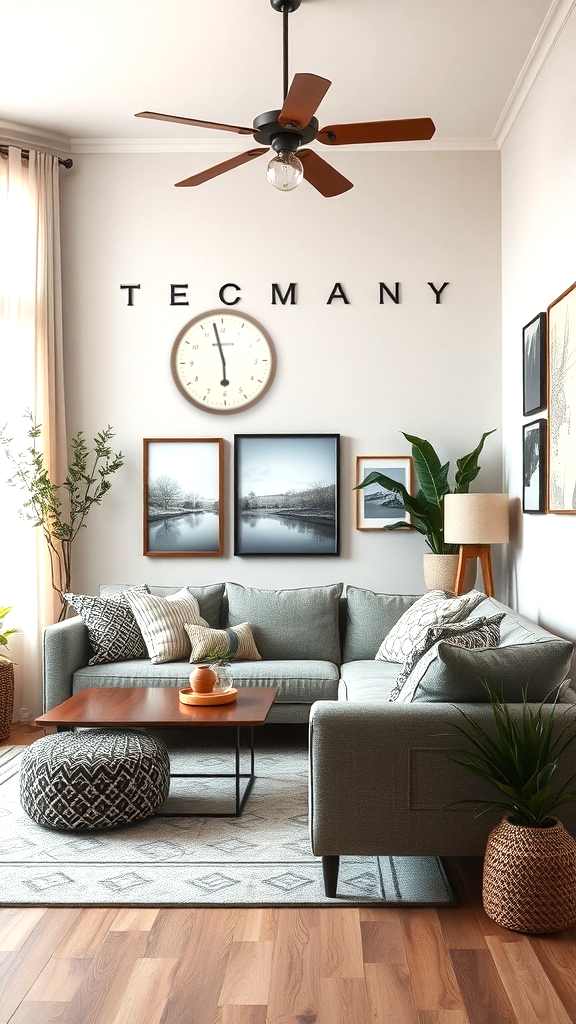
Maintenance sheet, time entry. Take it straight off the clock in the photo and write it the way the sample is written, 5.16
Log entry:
5.58
